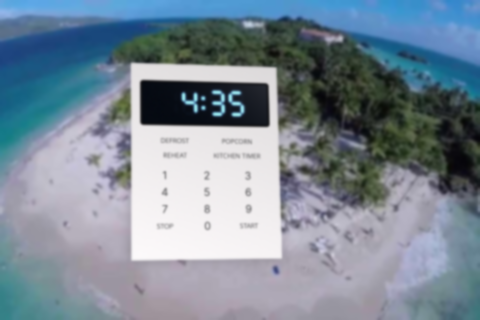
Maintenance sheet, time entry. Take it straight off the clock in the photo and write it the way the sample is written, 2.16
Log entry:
4.35
